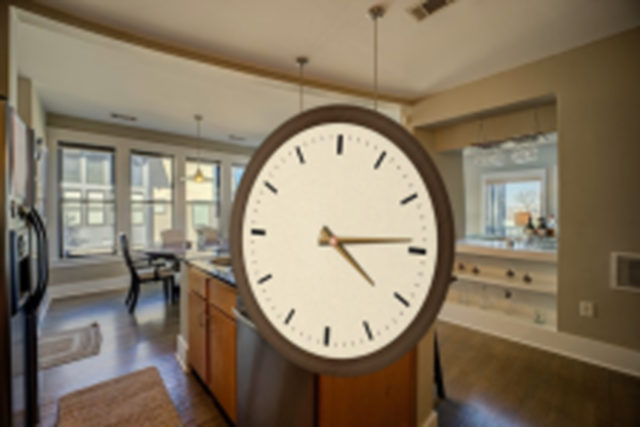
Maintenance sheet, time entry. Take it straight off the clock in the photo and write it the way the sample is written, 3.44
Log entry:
4.14
